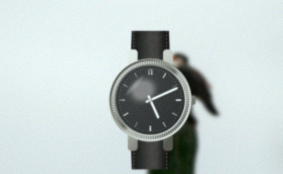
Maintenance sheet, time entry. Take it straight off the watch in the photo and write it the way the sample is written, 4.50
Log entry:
5.11
